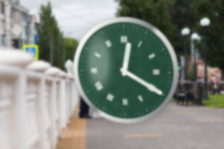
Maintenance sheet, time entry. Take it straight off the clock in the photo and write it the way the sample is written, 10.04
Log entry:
12.20
